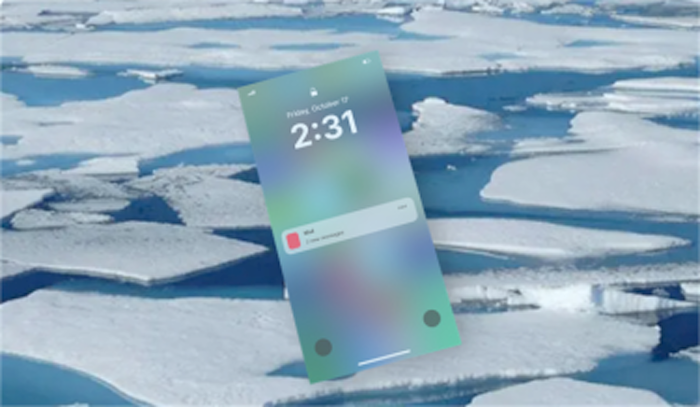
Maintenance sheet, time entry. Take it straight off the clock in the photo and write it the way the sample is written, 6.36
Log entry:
2.31
